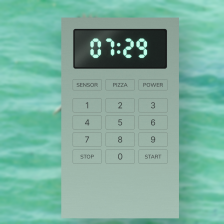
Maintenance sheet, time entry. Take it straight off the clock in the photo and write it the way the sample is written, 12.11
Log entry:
7.29
